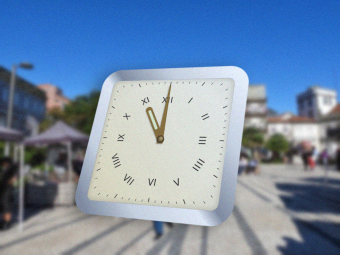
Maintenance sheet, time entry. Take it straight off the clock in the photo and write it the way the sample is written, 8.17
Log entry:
11.00
